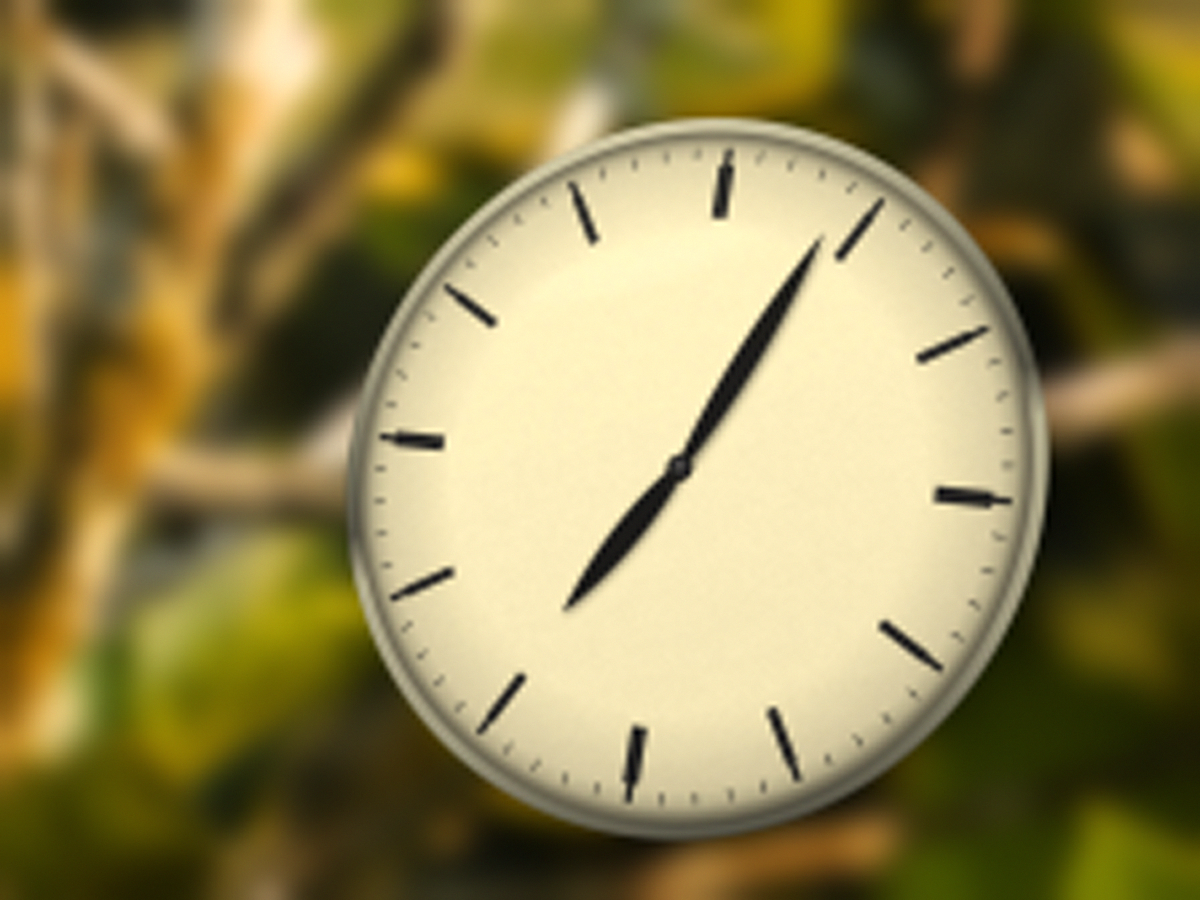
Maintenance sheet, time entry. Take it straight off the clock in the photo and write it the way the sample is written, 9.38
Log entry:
7.04
